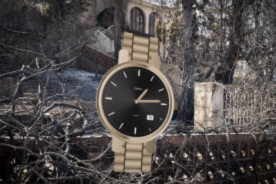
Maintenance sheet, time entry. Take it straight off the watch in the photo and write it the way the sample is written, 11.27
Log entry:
1.14
